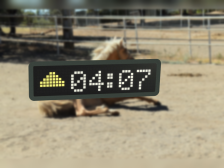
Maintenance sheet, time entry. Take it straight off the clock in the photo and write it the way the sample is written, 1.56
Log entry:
4.07
